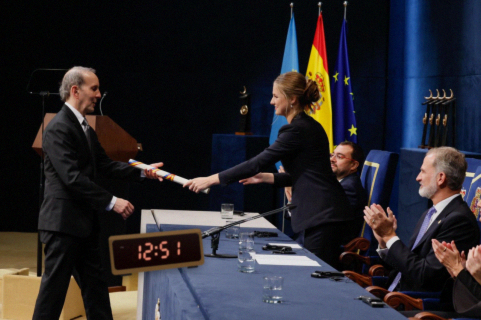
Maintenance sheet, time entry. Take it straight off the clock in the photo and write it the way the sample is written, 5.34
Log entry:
12.51
